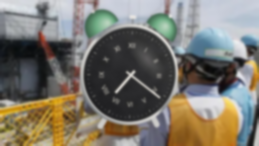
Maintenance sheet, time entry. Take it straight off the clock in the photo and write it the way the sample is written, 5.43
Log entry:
7.21
